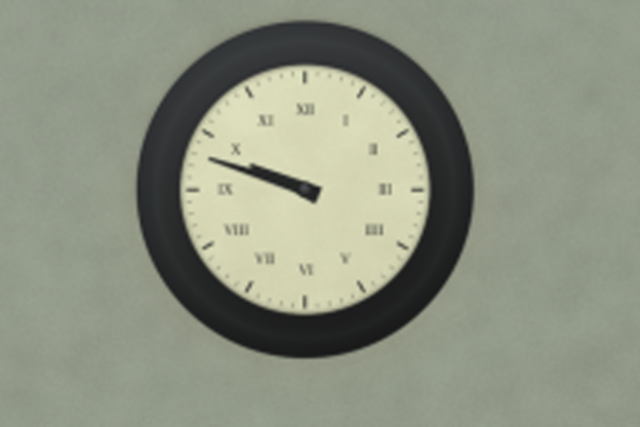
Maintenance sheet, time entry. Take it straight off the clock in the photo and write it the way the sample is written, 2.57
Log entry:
9.48
